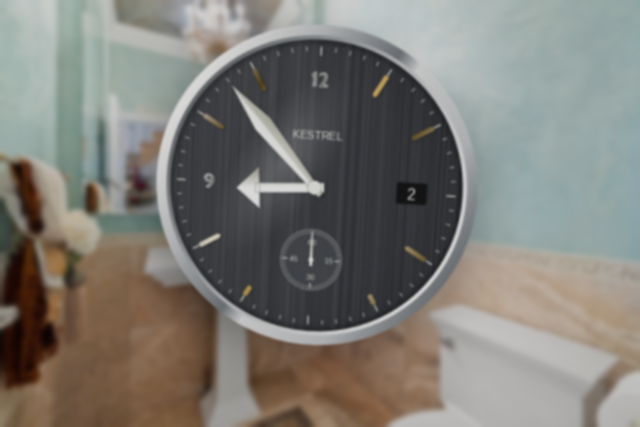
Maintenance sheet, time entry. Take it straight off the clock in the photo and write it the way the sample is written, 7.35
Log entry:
8.53
